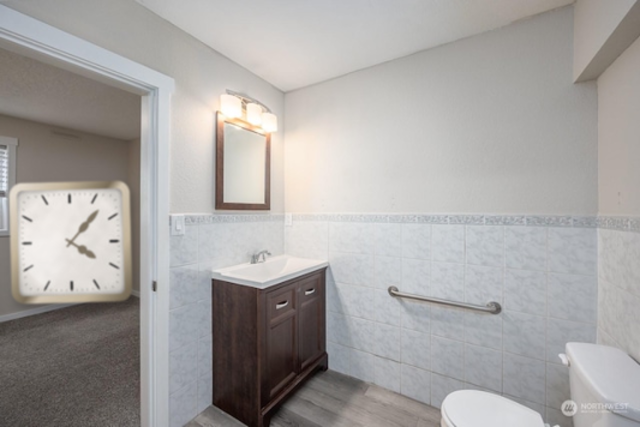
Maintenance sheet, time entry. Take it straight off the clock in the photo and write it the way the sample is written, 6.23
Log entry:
4.07
